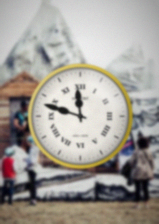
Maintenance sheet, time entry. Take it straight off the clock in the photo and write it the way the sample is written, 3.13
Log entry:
11.48
